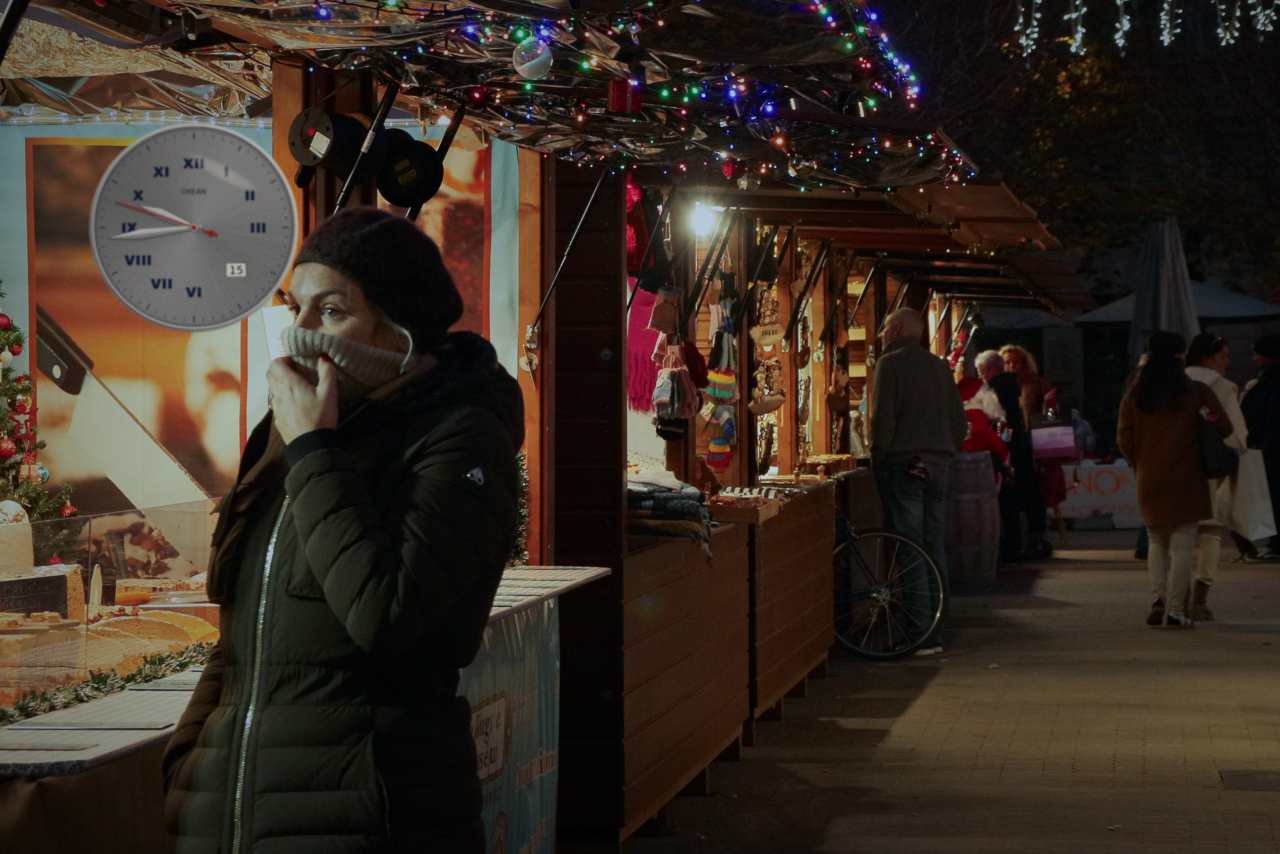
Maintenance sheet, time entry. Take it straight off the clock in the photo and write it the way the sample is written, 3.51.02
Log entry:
9.43.48
